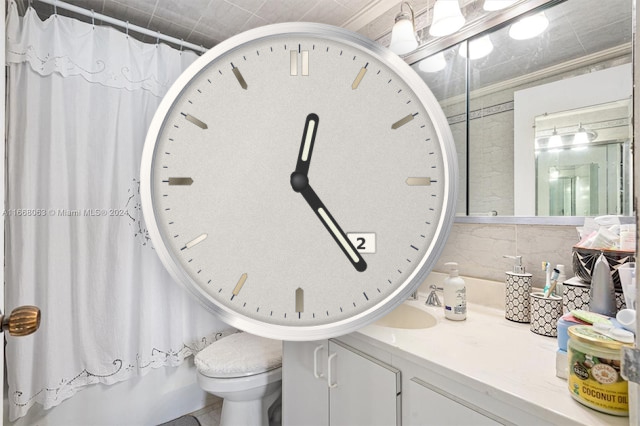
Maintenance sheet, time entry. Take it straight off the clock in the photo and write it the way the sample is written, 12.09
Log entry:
12.24
